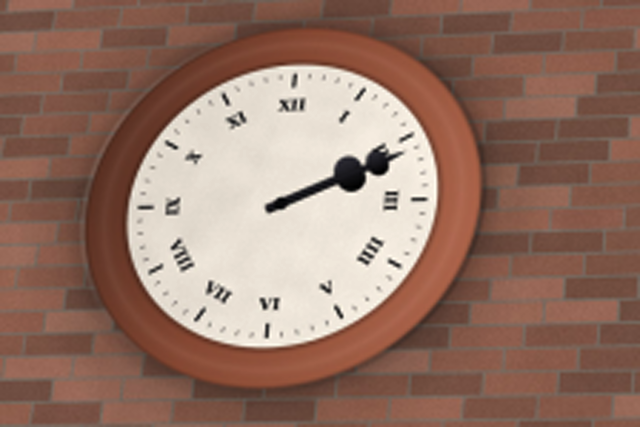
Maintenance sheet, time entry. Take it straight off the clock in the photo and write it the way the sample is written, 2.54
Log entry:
2.11
